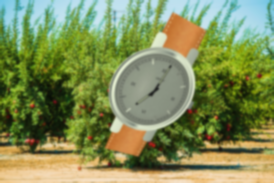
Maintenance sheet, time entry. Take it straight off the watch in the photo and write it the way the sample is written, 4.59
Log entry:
7.01
